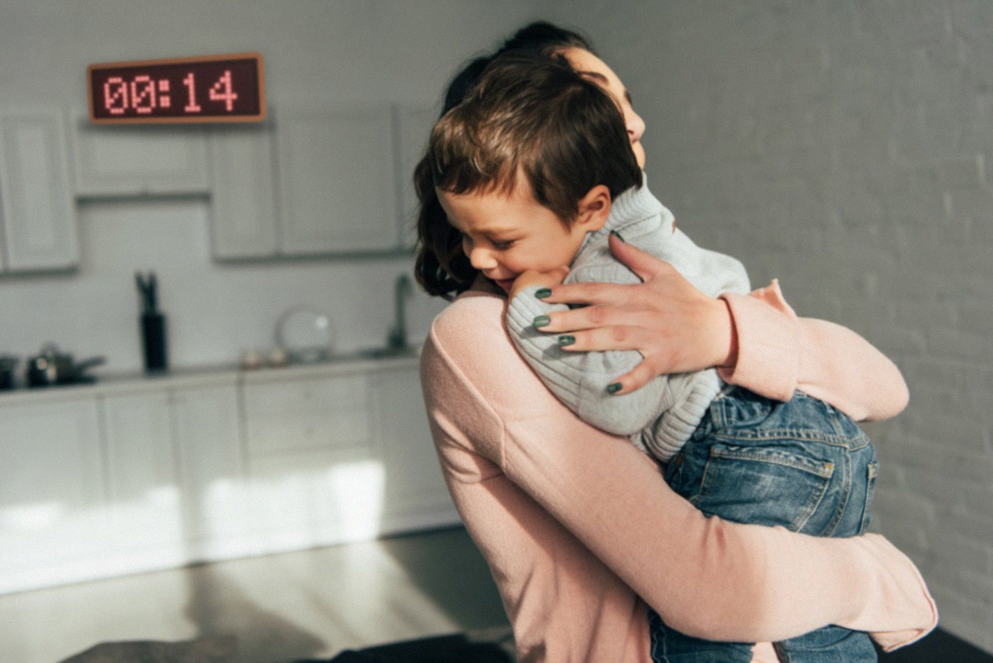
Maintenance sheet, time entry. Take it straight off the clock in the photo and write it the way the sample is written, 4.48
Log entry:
0.14
